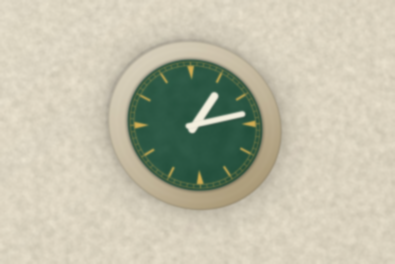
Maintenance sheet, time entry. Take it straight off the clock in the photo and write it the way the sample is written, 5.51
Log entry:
1.13
